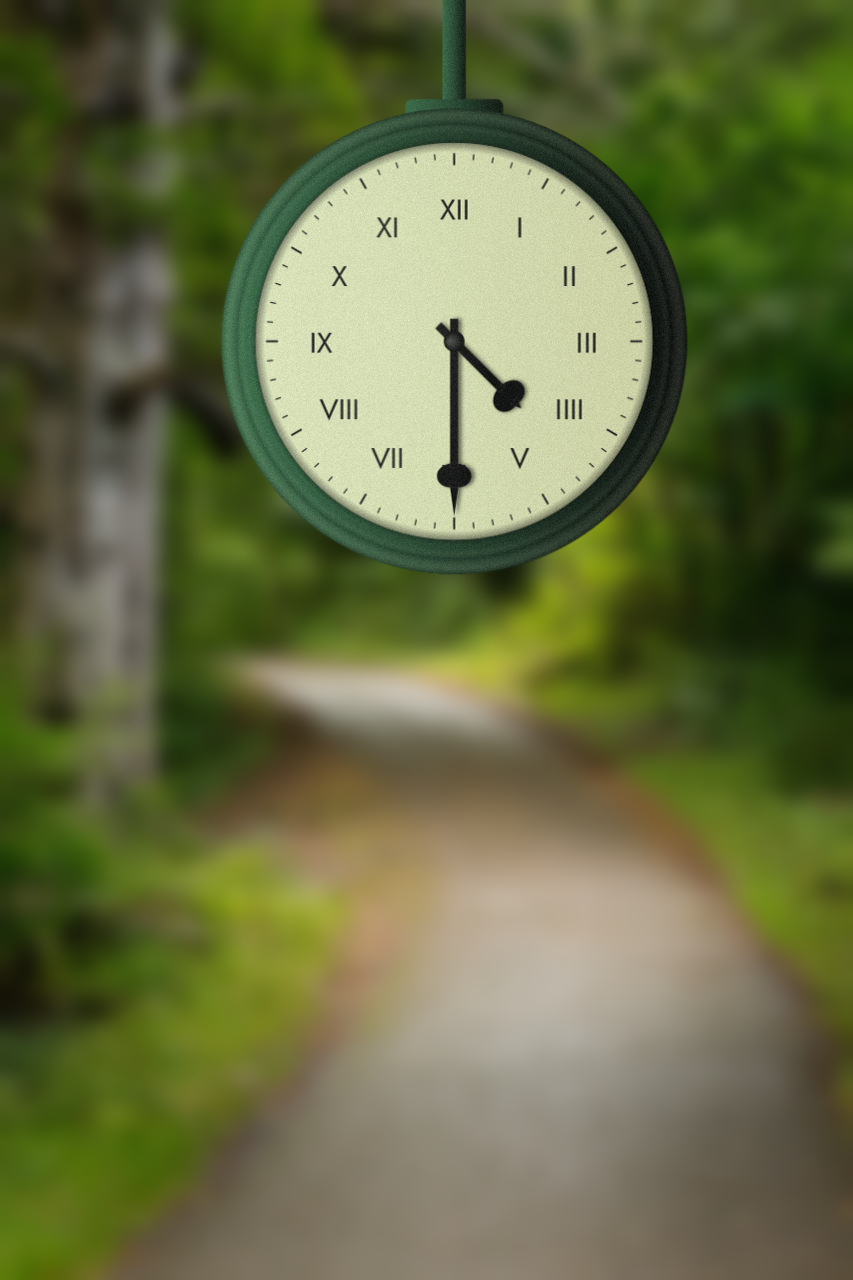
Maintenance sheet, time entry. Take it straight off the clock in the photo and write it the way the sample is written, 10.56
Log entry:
4.30
